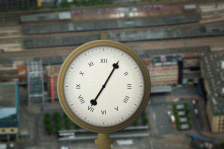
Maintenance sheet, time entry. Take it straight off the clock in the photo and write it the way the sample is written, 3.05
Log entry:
7.05
